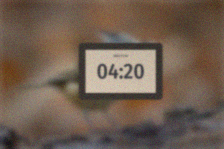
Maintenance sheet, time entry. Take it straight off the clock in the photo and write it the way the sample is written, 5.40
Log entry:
4.20
